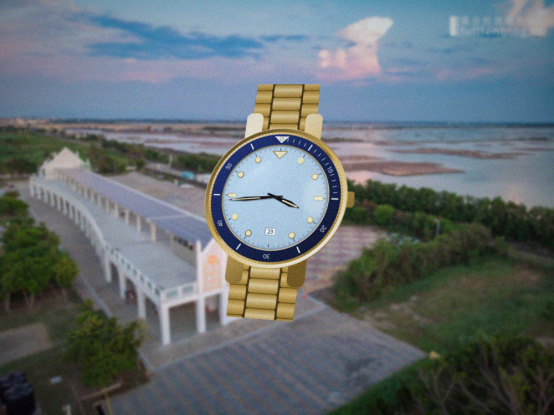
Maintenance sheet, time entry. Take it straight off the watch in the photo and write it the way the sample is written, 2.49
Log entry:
3.44
